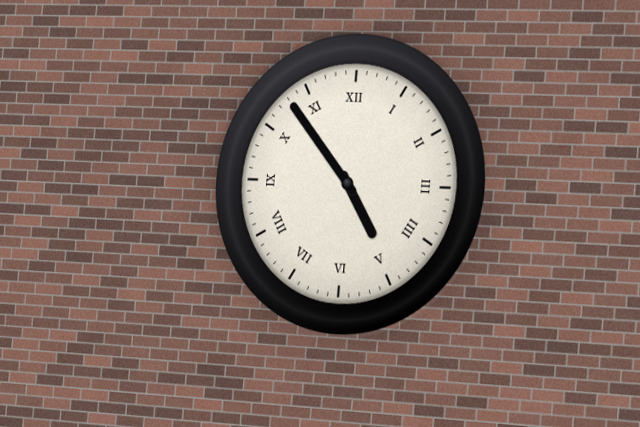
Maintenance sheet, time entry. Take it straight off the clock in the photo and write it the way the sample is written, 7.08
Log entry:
4.53
